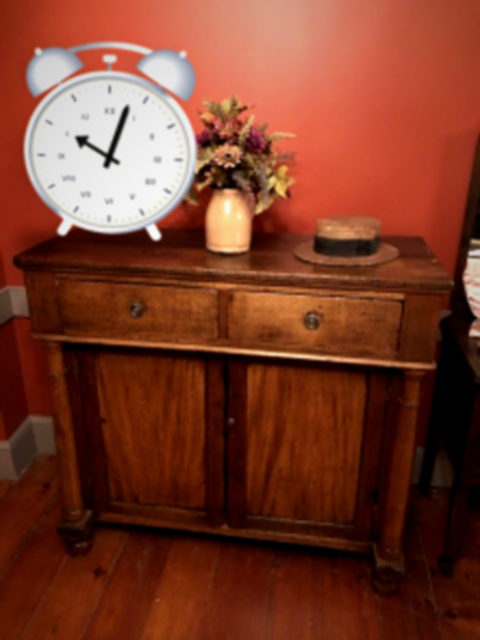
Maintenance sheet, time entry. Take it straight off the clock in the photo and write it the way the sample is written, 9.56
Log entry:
10.03
